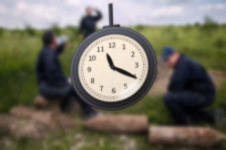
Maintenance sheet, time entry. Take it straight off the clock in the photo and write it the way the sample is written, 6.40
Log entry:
11.20
